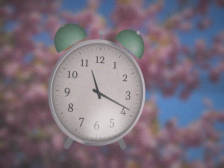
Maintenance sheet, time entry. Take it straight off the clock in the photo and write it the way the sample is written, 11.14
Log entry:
11.19
